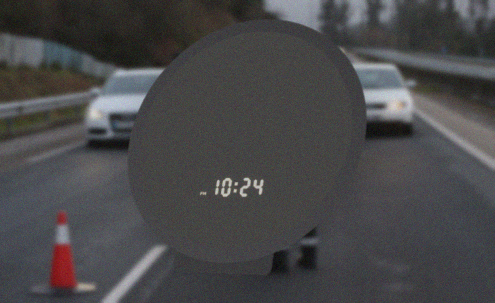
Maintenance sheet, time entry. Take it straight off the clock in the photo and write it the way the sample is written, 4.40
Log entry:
10.24
